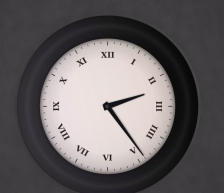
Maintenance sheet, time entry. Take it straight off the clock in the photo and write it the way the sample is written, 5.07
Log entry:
2.24
